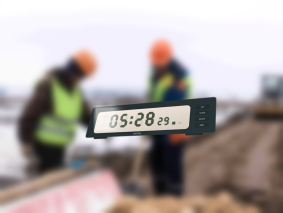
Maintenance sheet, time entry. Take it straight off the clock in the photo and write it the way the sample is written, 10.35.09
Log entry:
5.28.29
